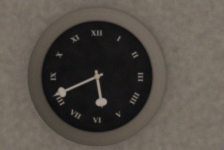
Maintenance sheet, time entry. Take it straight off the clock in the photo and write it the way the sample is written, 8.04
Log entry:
5.41
